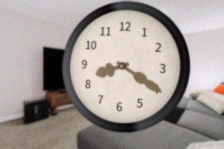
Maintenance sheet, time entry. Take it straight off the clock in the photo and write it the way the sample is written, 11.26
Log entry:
8.20
